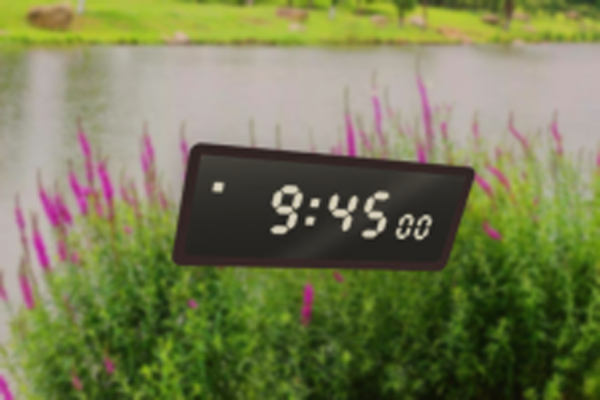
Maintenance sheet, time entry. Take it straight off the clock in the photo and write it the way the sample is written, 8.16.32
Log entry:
9.45.00
